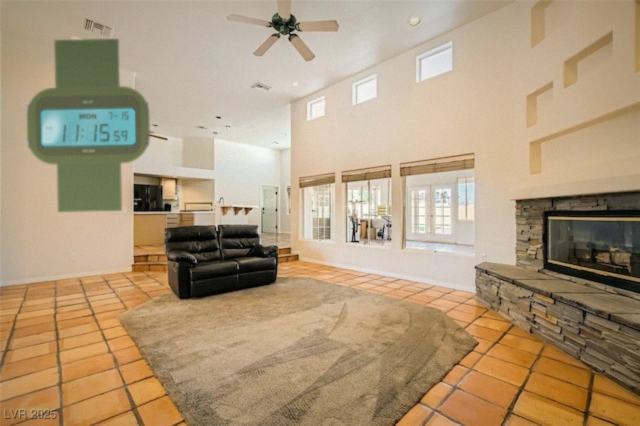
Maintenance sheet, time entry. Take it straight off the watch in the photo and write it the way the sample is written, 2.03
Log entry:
11.15
